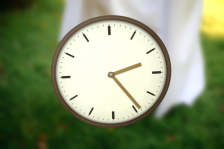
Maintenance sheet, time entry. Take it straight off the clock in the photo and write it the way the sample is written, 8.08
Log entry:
2.24
